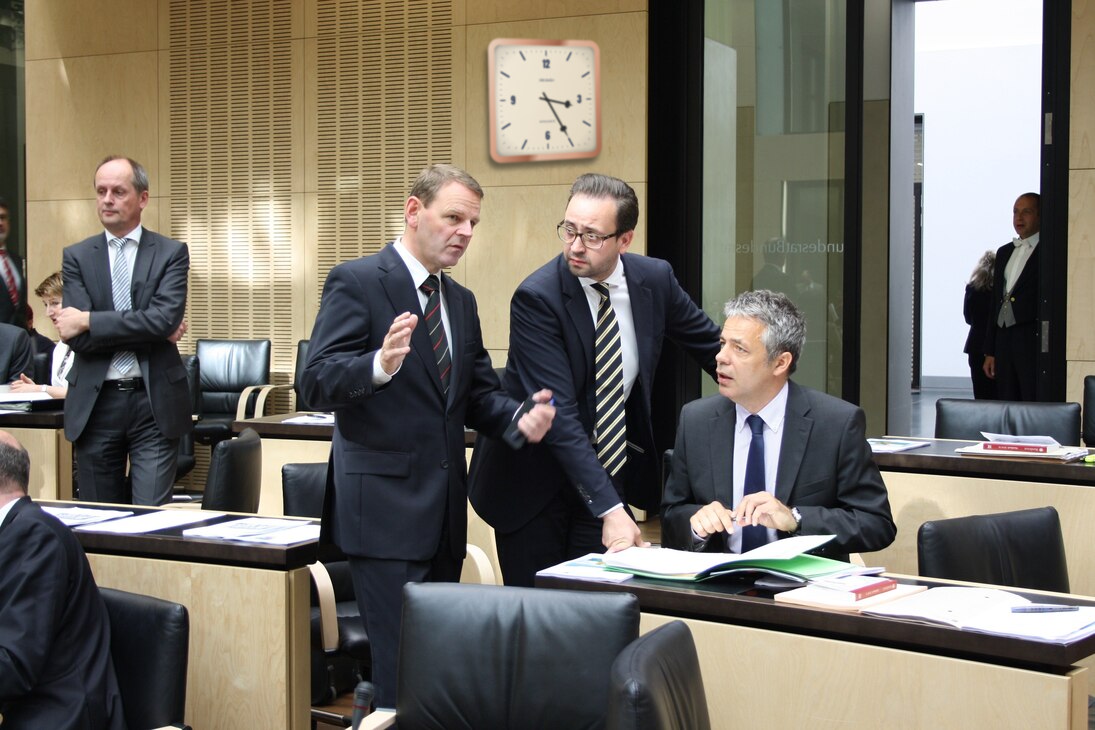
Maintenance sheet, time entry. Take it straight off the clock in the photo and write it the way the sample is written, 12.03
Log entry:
3.25
